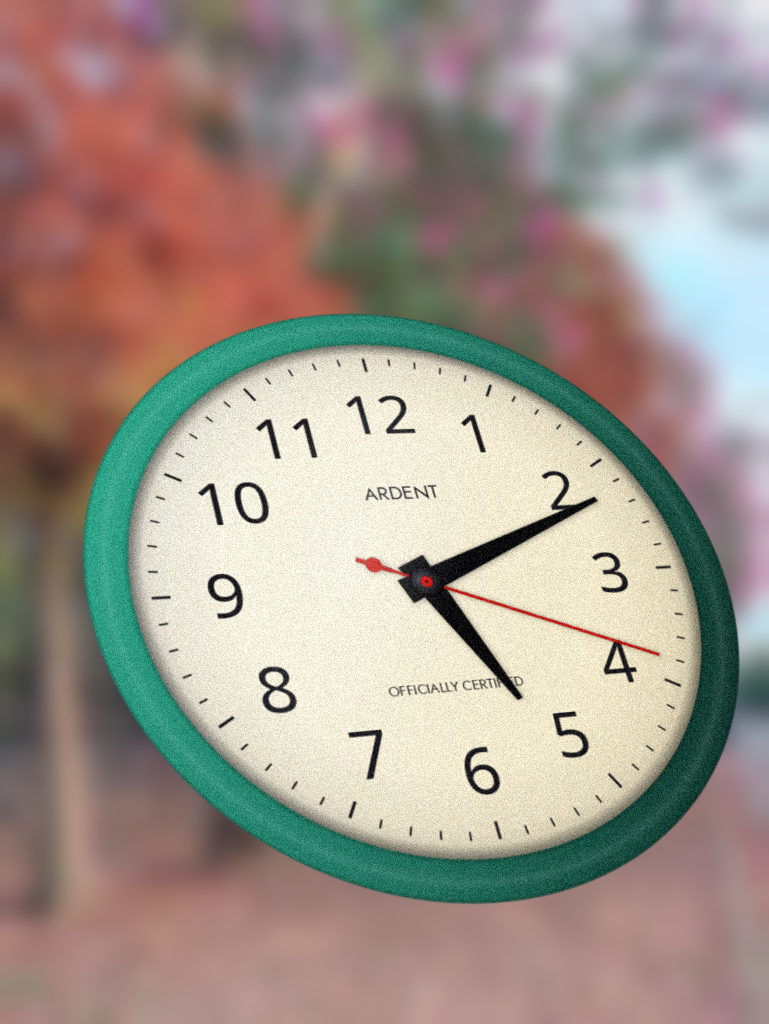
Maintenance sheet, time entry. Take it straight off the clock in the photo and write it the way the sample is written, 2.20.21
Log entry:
5.11.19
